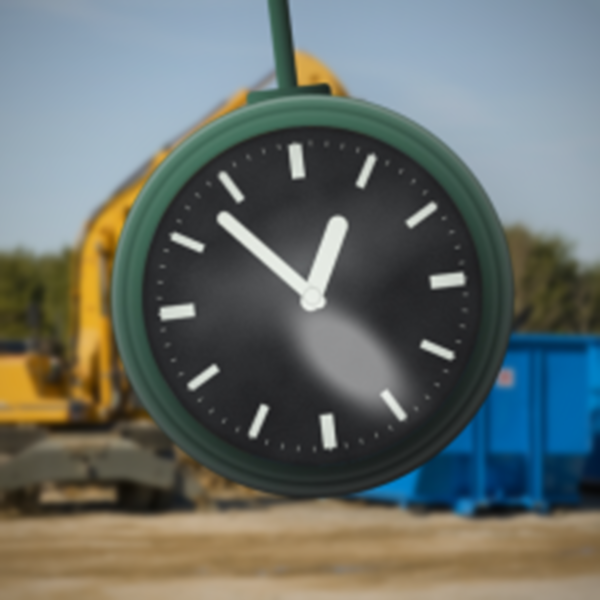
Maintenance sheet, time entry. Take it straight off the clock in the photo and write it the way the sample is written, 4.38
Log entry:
12.53
